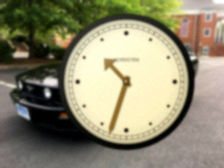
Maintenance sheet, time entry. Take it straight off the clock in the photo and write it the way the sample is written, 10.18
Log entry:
10.33
